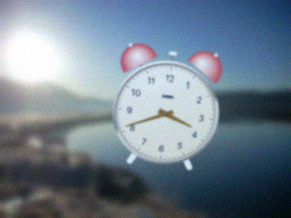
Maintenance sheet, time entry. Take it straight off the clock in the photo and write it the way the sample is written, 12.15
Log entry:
3.41
